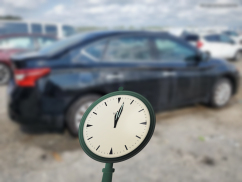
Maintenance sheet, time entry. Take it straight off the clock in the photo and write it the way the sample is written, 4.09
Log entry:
12.02
